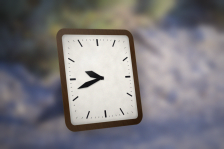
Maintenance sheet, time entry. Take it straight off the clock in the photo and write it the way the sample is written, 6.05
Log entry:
9.42
